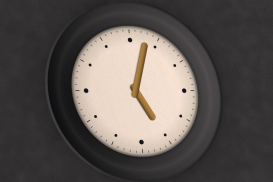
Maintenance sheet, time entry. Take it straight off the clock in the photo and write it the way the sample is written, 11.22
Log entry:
5.03
